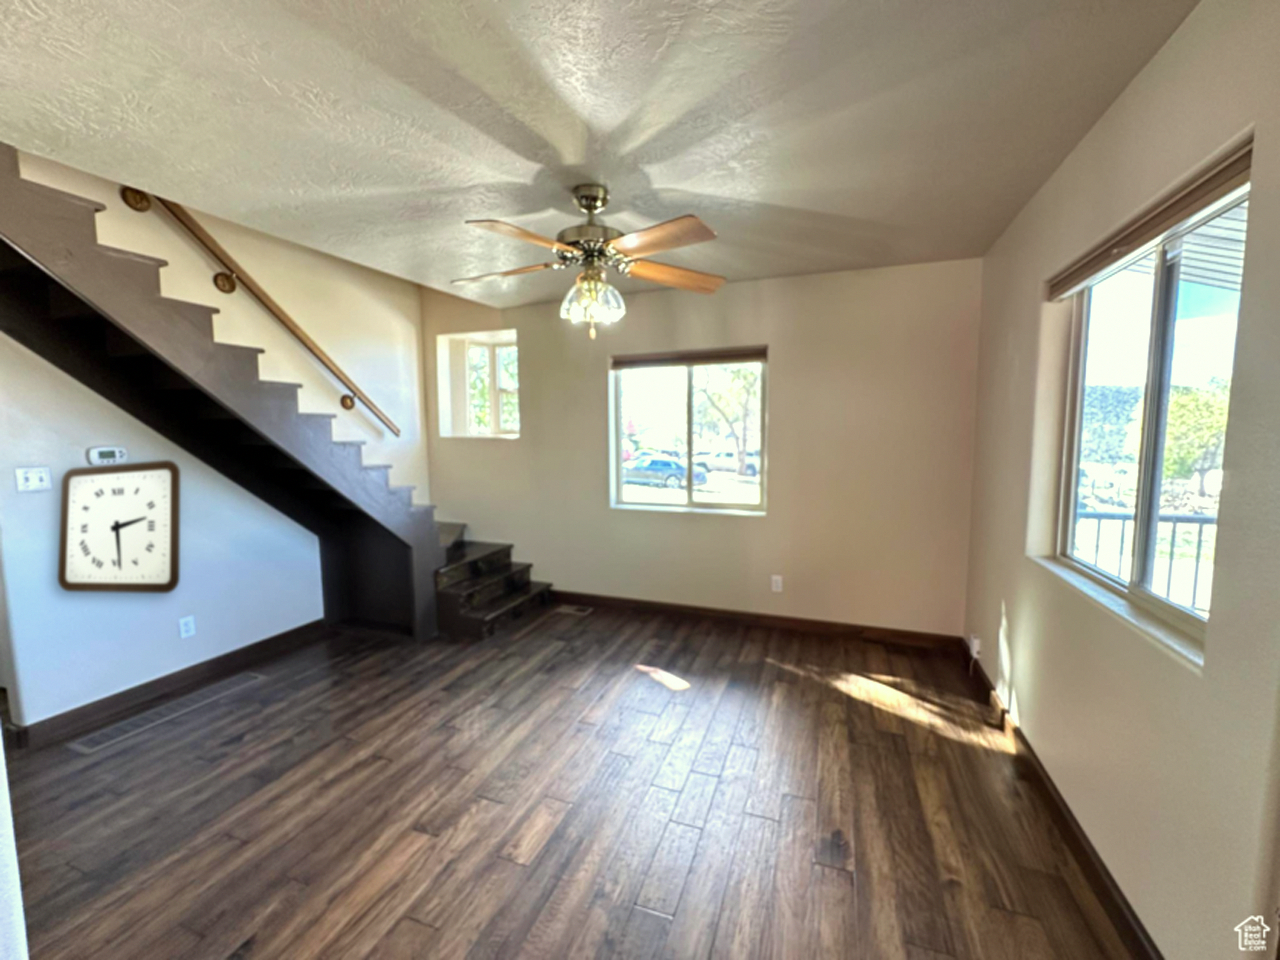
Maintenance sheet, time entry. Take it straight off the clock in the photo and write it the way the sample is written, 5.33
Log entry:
2.29
